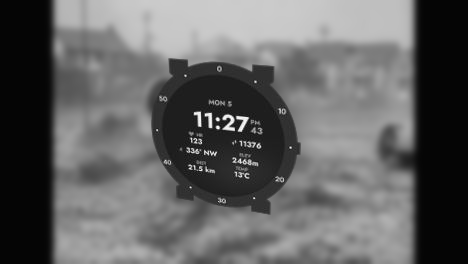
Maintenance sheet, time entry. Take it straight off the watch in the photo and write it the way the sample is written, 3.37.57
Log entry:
11.27.43
